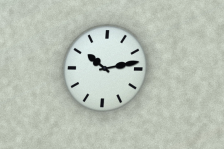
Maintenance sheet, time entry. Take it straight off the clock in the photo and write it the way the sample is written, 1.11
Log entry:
10.13
